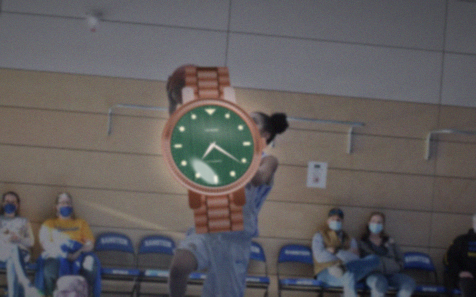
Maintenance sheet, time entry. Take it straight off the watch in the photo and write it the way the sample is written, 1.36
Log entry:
7.21
